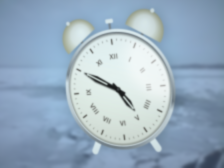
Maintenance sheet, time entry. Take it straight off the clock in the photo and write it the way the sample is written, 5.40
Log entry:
4.50
